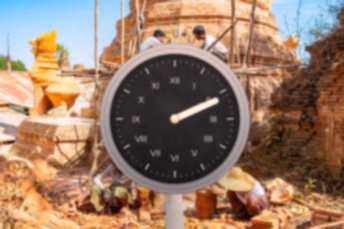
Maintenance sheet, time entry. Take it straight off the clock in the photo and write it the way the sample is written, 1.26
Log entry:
2.11
